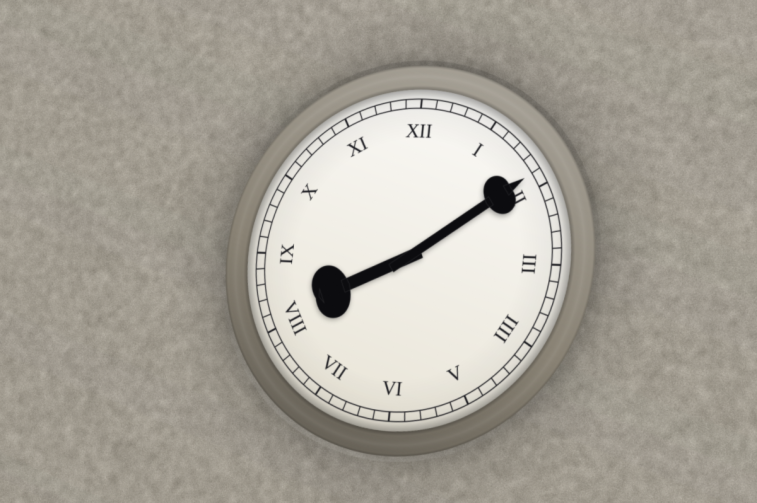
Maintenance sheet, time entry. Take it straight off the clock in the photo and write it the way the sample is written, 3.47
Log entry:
8.09
